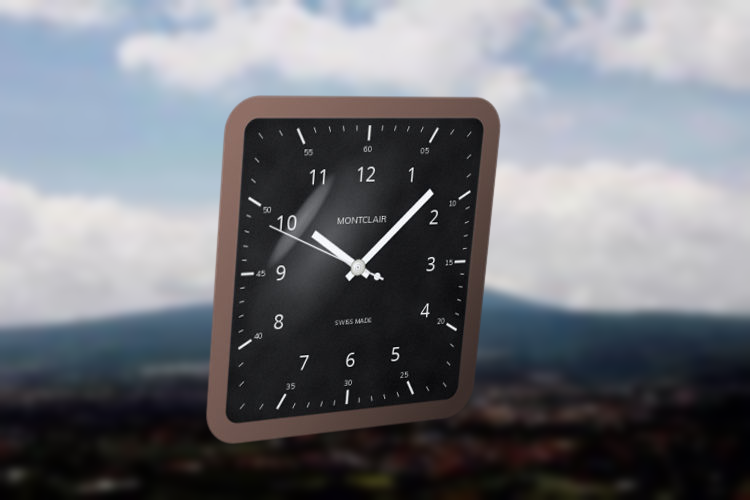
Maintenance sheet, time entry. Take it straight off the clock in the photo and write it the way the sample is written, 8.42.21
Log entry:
10.07.49
